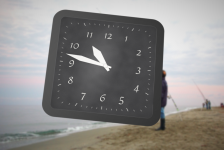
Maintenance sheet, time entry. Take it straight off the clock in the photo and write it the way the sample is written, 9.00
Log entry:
10.47
